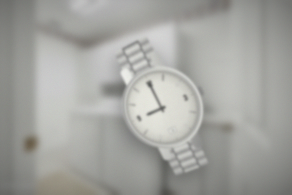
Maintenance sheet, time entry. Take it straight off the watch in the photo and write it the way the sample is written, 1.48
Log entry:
9.00
